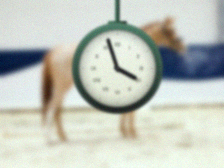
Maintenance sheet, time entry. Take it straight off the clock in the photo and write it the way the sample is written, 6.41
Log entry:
3.57
